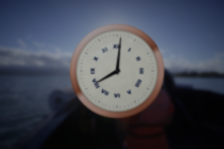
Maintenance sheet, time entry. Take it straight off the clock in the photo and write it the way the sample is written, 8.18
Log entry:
8.01
